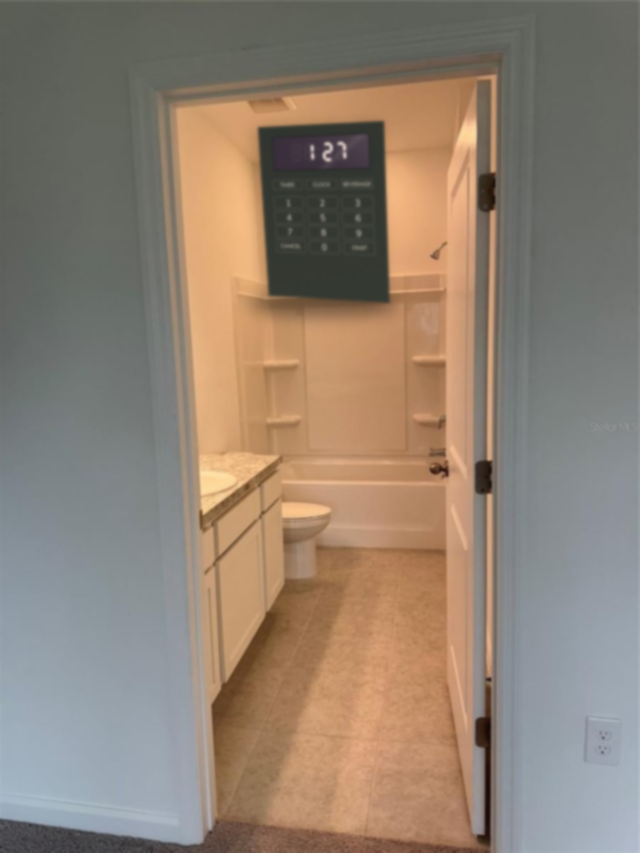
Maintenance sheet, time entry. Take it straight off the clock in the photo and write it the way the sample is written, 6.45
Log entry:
1.27
